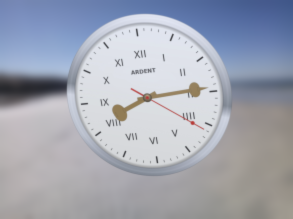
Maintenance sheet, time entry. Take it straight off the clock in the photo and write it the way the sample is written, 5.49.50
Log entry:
8.14.21
